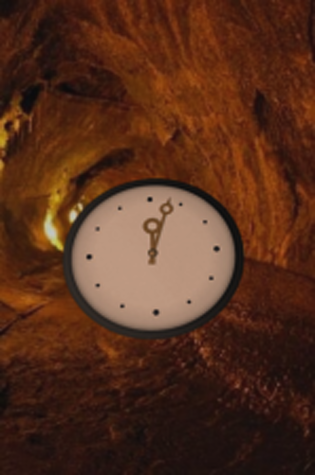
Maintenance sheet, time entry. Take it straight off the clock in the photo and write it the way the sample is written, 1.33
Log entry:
12.03
